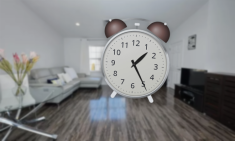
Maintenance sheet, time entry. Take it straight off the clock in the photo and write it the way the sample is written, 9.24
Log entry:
1.25
